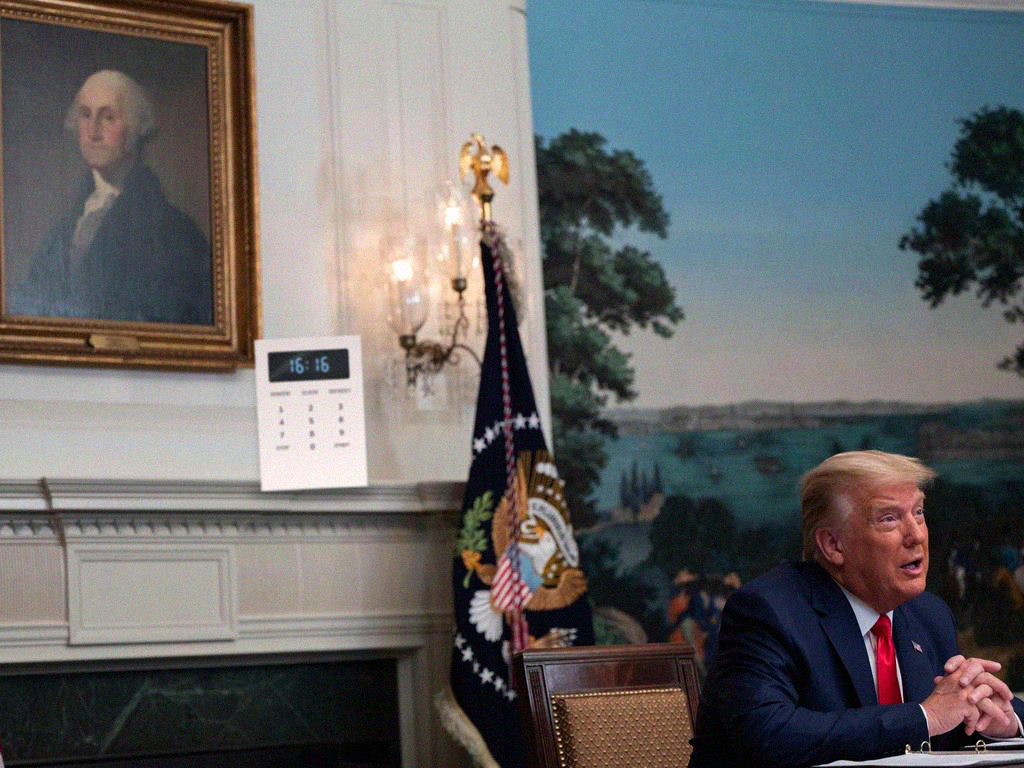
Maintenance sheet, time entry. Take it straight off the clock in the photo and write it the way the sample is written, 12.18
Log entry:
16.16
